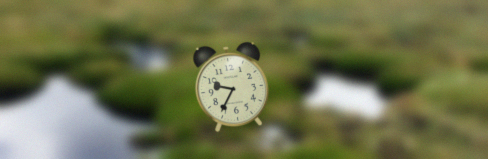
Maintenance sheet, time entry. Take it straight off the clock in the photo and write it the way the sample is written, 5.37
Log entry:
9.36
